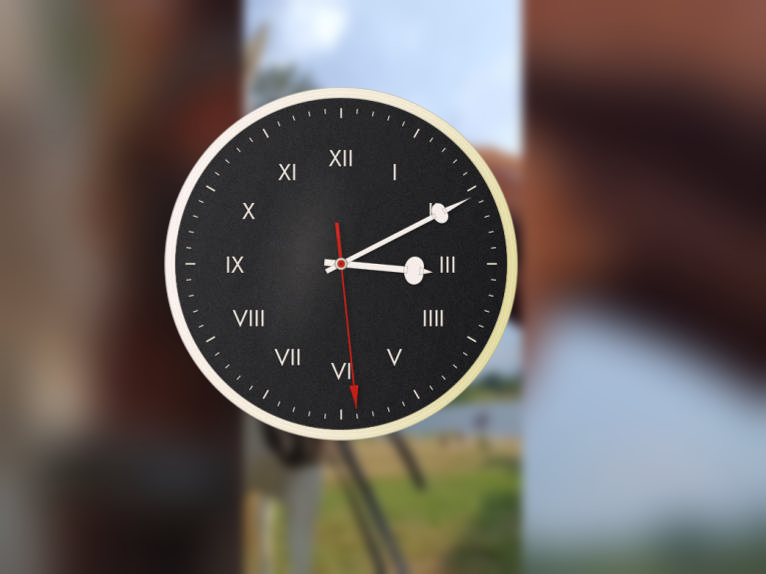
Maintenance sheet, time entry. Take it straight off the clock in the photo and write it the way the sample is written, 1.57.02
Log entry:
3.10.29
